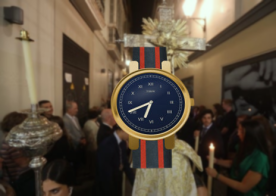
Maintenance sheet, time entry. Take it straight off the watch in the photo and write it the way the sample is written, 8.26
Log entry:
6.41
